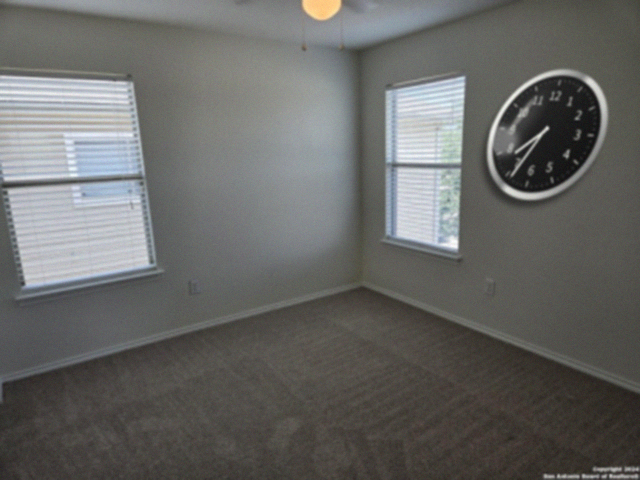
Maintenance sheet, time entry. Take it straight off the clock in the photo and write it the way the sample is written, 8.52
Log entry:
7.34
